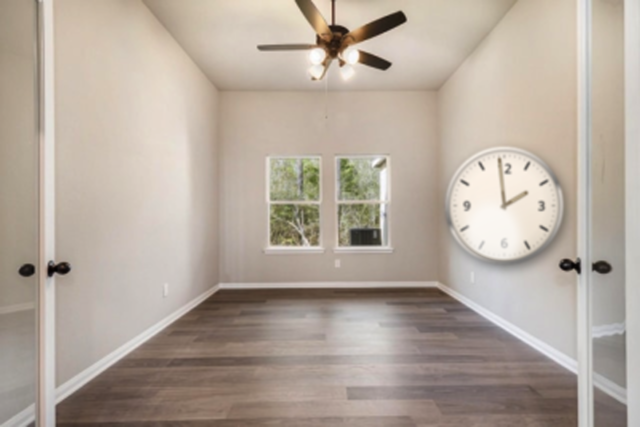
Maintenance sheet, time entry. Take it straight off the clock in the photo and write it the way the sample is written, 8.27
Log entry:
1.59
